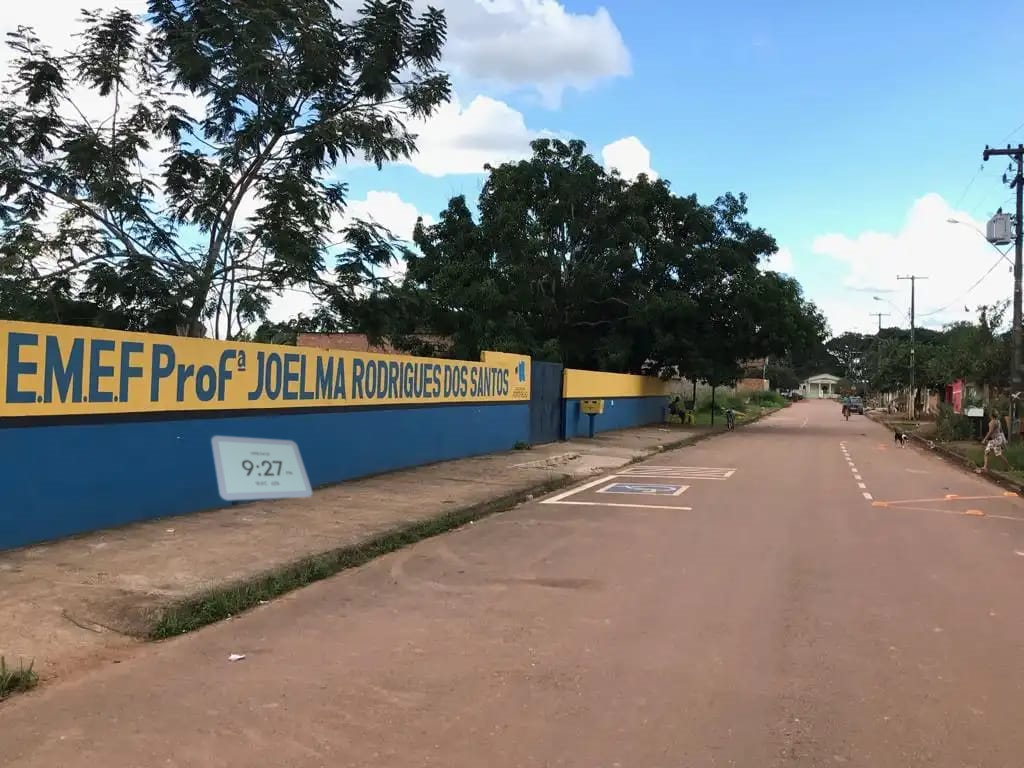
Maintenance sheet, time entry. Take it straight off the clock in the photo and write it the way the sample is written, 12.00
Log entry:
9.27
